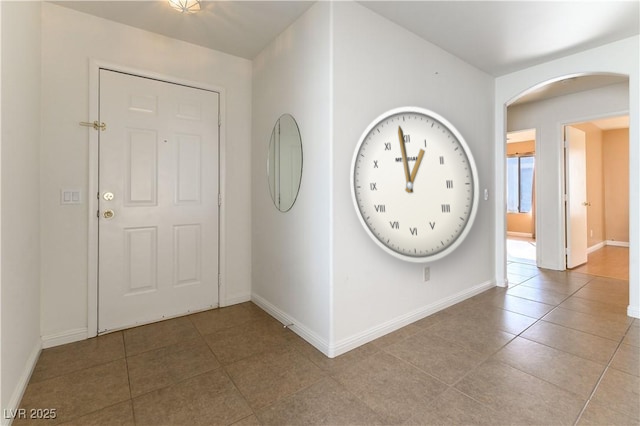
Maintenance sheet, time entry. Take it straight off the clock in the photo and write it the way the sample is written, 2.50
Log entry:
12.59
